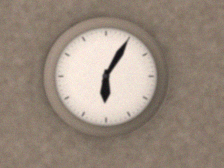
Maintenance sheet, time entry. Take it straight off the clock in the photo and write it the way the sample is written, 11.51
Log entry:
6.05
